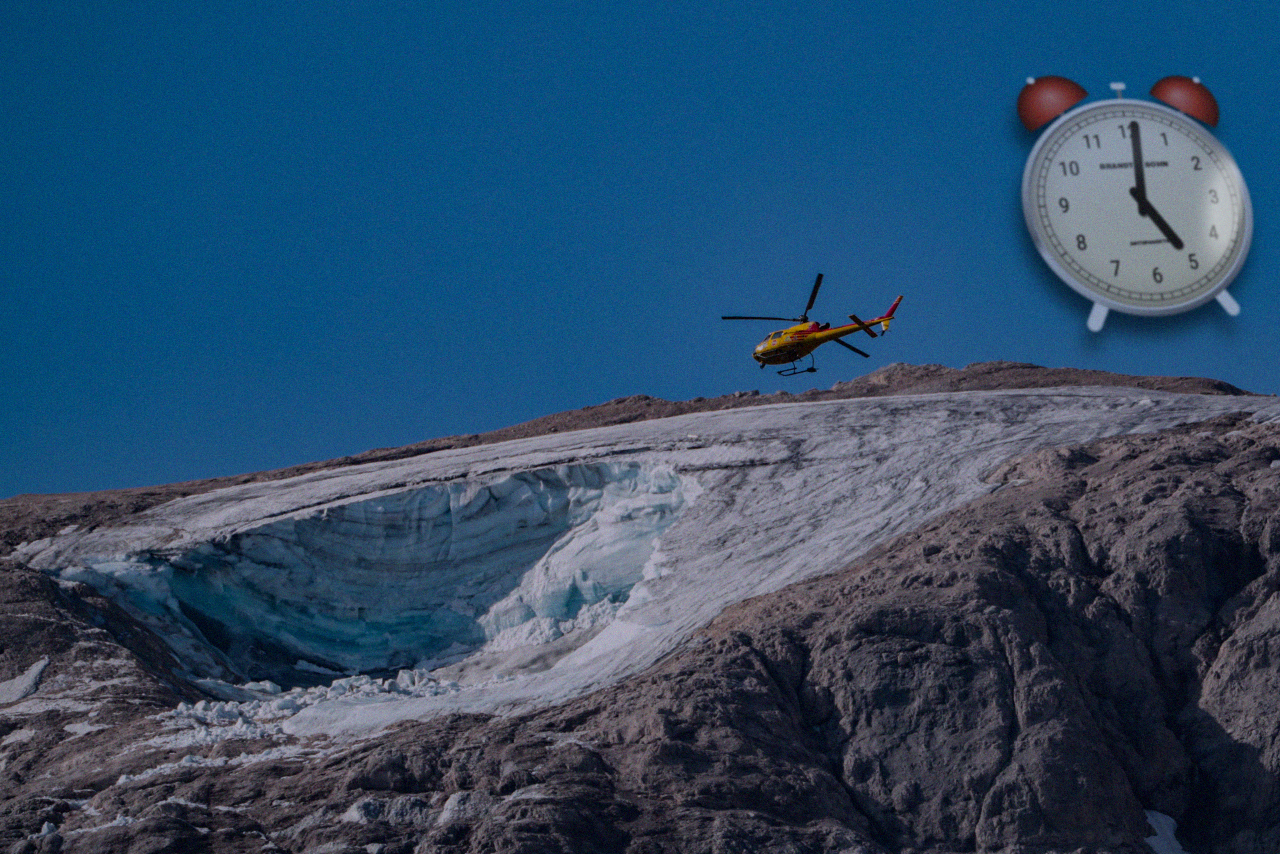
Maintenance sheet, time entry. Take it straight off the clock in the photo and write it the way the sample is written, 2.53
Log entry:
5.01
